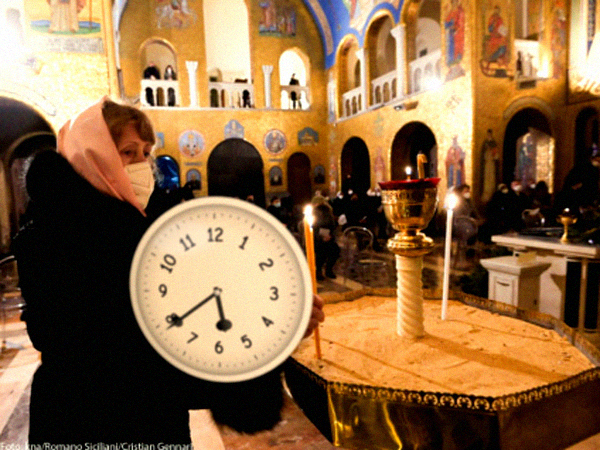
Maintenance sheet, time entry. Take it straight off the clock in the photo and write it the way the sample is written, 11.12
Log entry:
5.39
